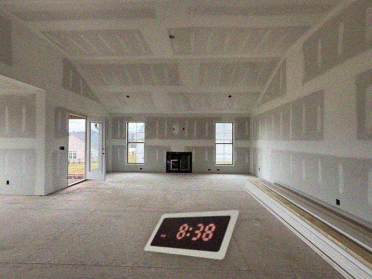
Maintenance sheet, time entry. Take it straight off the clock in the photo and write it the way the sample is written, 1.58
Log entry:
8.38
